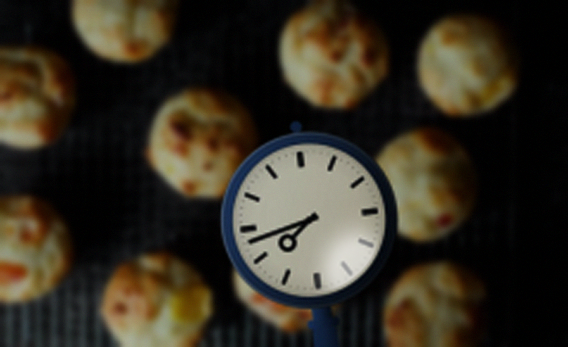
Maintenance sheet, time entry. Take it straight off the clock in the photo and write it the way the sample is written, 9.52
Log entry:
7.43
